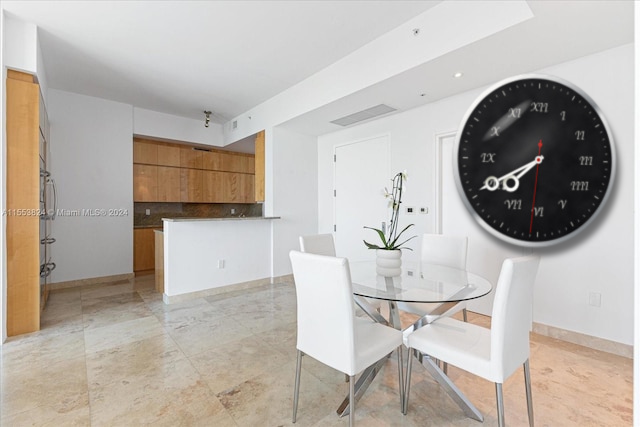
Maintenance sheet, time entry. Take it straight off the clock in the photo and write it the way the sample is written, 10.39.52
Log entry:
7.40.31
